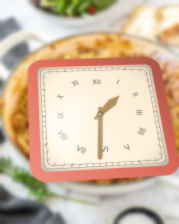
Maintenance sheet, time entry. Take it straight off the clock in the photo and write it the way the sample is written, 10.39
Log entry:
1.31
